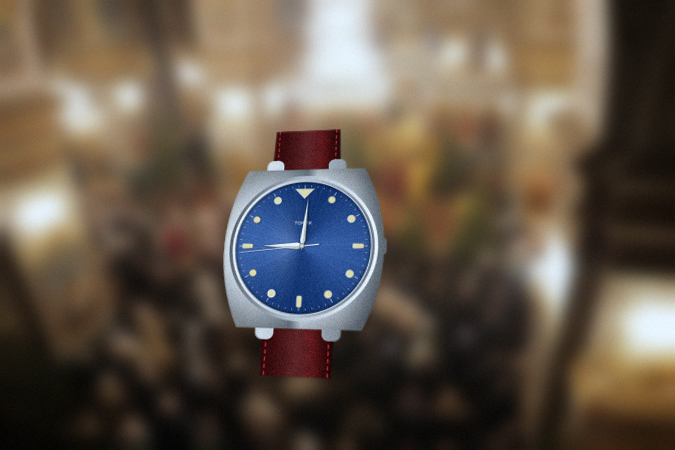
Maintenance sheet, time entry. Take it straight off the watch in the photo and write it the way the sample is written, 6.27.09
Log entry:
9.00.44
